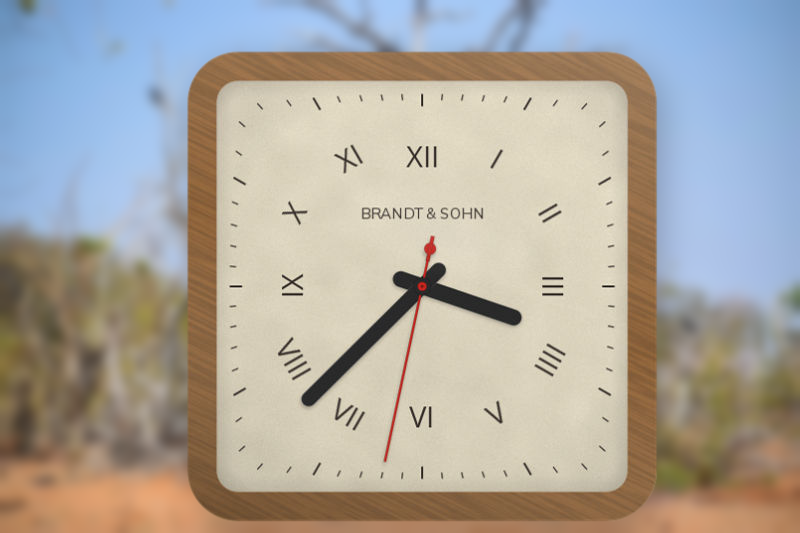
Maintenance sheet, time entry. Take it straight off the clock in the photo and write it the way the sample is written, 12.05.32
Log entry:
3.37.32
